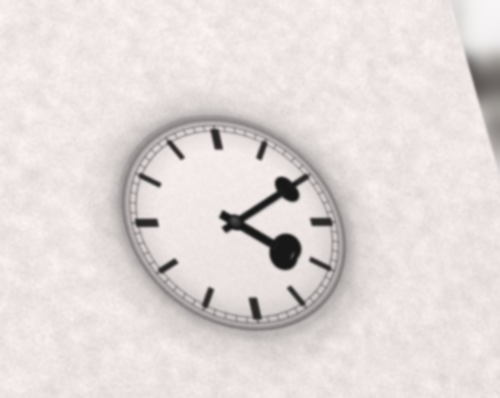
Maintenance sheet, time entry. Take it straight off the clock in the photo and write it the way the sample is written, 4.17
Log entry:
4.10
